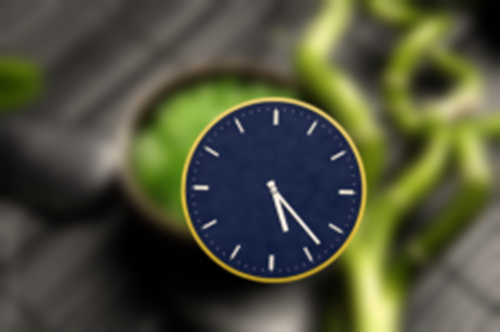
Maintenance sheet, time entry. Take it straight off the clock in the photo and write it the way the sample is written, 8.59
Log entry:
5.23
